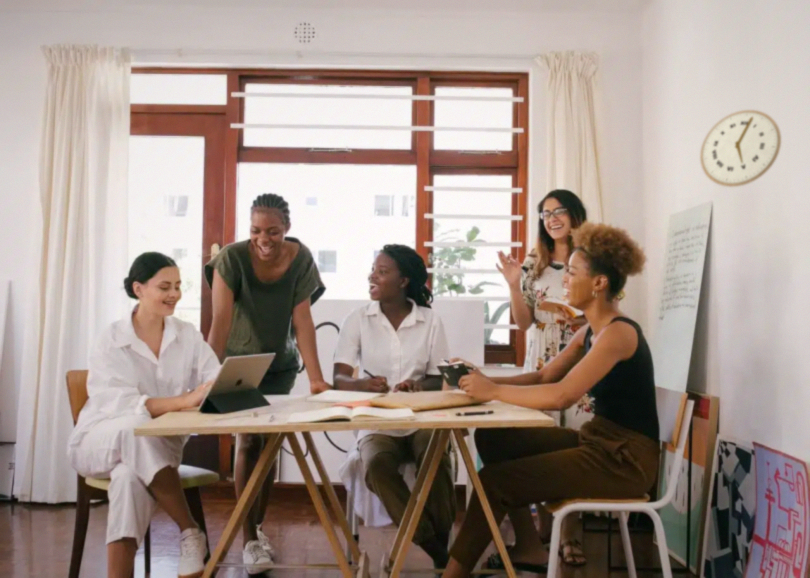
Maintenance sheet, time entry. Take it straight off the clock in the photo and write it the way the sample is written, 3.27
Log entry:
5.02
